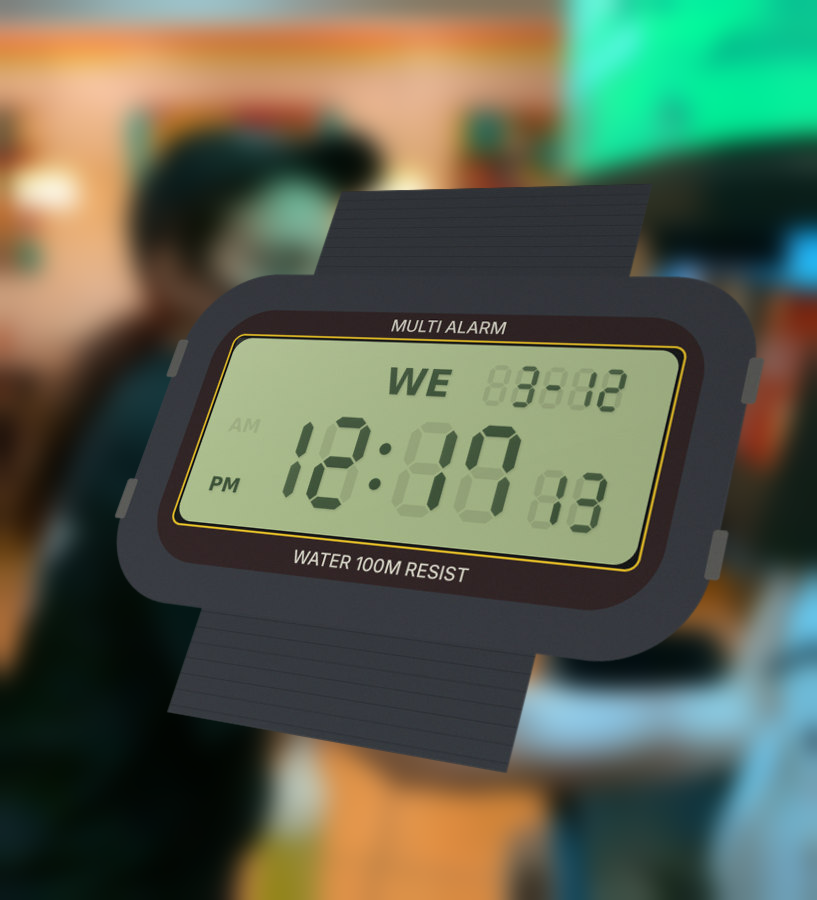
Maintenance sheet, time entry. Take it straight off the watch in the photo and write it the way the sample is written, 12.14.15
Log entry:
12.17.13
